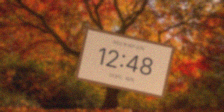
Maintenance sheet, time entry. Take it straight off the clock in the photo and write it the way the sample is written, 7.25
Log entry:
12.48
